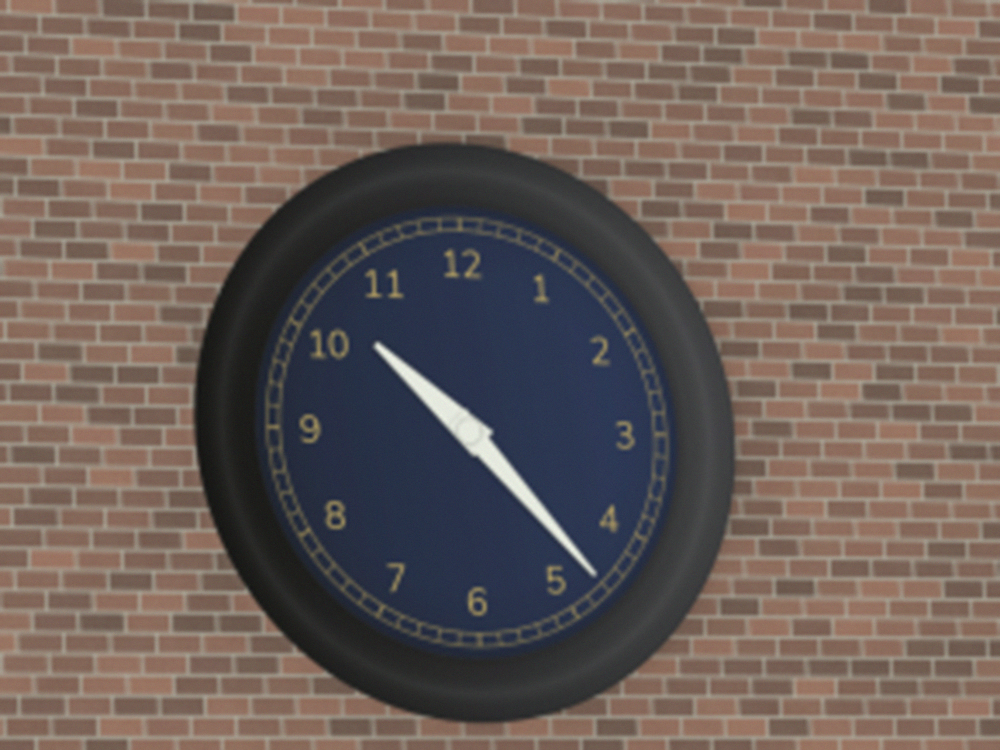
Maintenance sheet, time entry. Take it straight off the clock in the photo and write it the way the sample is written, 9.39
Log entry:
10.23
